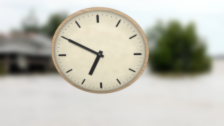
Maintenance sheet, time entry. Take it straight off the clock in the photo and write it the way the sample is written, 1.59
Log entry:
6.50
